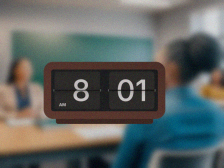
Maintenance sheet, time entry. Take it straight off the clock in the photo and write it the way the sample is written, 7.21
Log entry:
8.01
